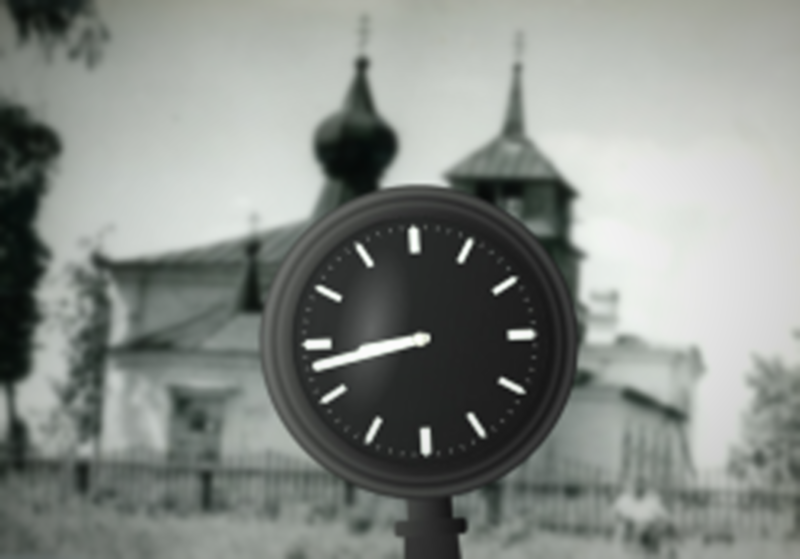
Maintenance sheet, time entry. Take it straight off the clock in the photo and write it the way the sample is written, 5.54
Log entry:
8.43
